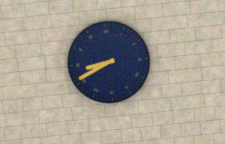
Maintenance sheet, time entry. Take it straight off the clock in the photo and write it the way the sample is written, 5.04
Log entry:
8.41
